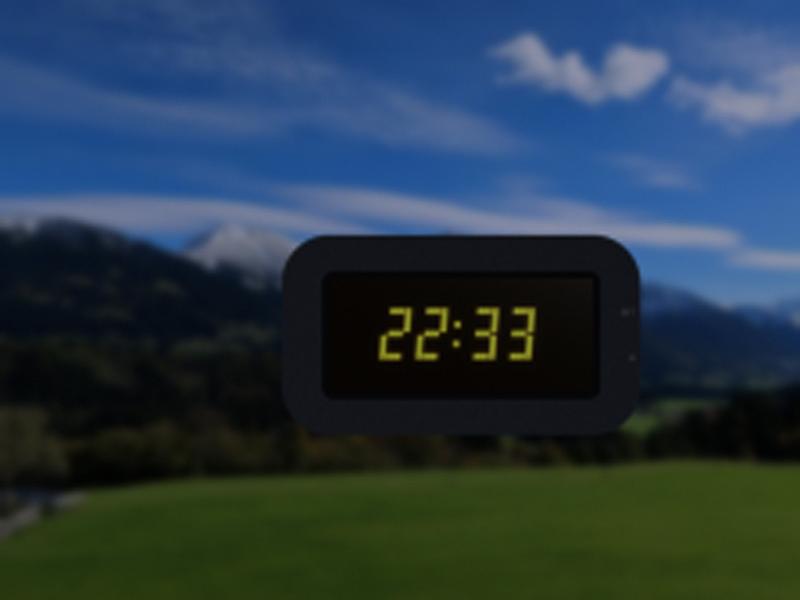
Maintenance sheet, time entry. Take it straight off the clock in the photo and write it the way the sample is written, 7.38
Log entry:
22.33
